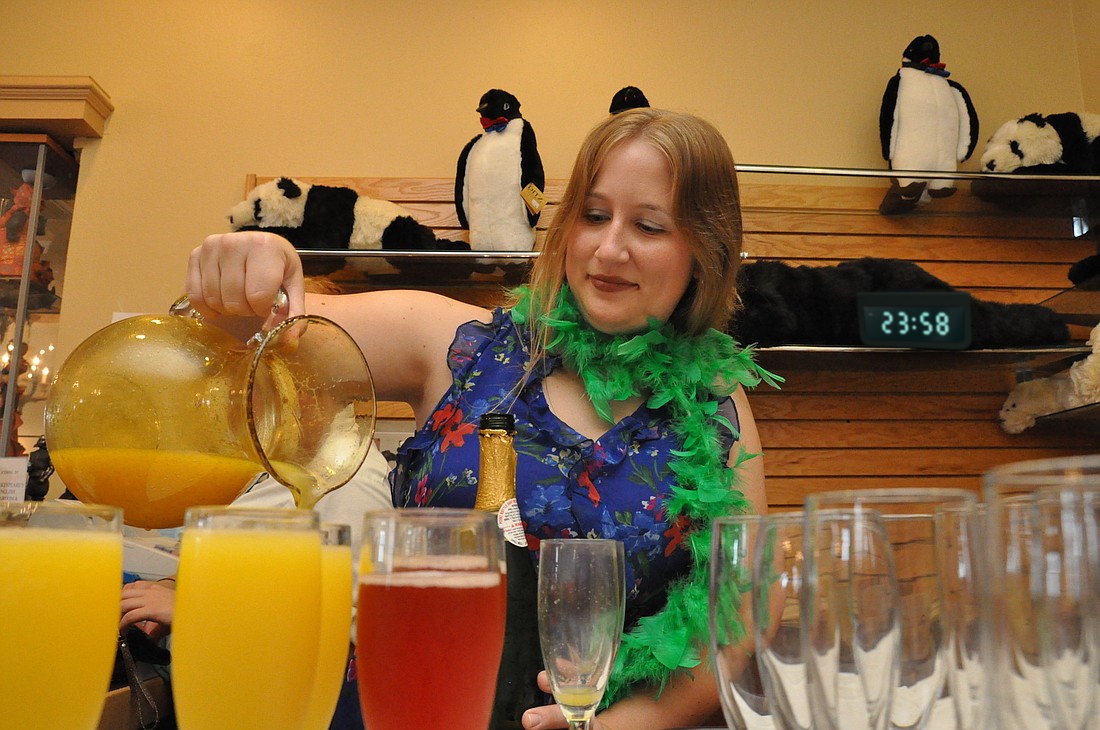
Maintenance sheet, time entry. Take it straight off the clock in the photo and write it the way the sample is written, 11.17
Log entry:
23.58
